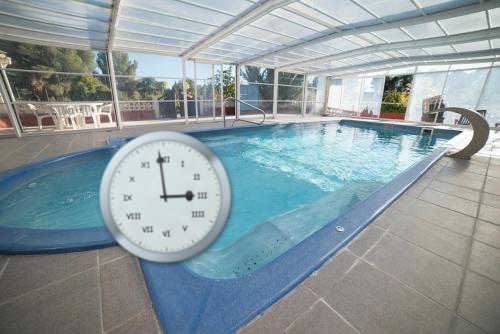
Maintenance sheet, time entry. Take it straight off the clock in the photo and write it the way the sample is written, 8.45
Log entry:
2.59
